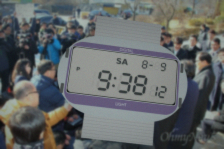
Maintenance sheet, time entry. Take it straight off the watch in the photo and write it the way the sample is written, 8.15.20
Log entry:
9.38.12
